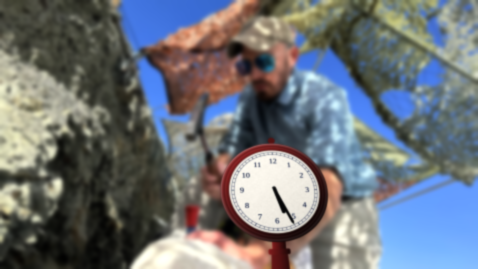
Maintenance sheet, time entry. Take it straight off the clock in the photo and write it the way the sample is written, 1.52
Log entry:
5.26
